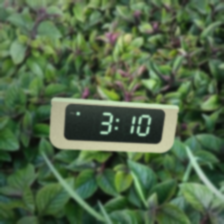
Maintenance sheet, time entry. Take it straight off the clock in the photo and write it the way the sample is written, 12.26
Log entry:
3.10
